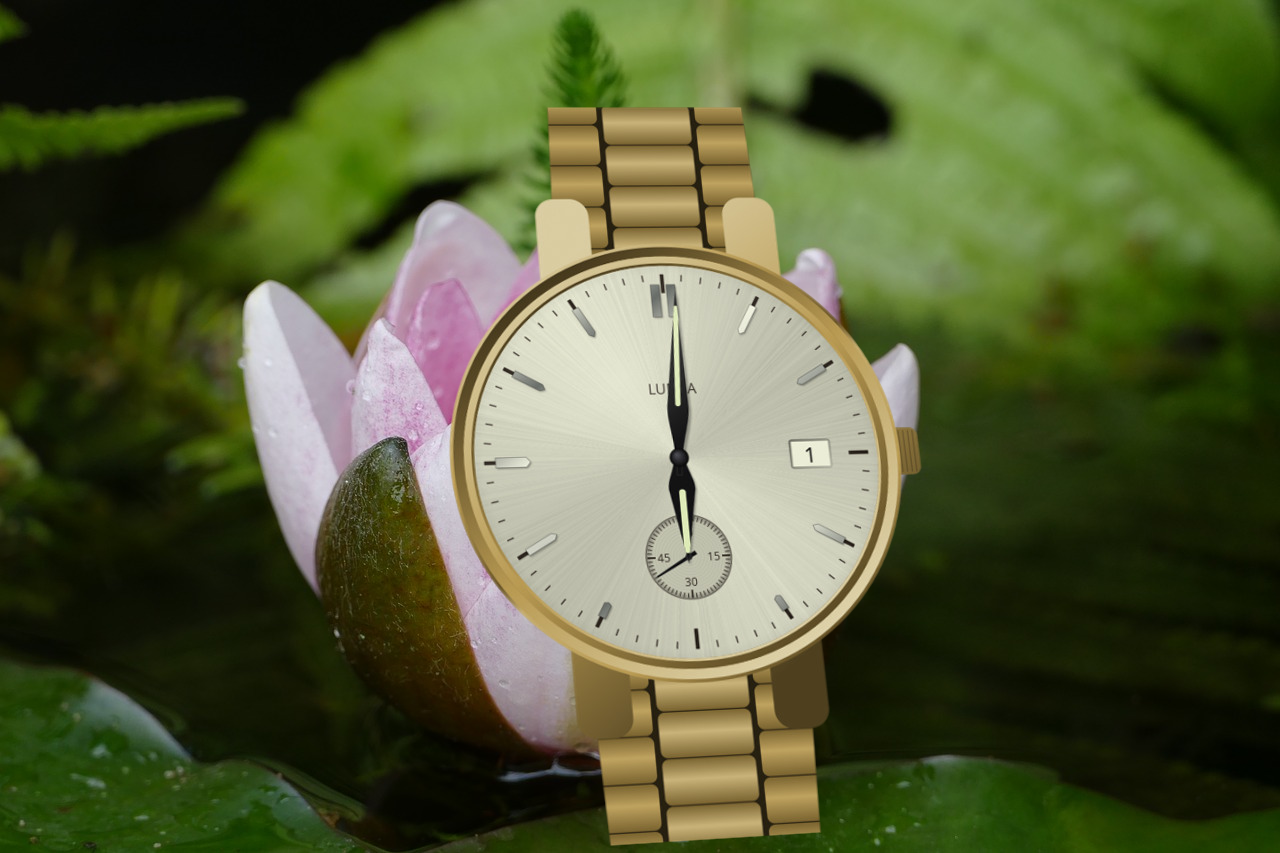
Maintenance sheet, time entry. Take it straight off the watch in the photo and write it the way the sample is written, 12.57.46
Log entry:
6.00.40
